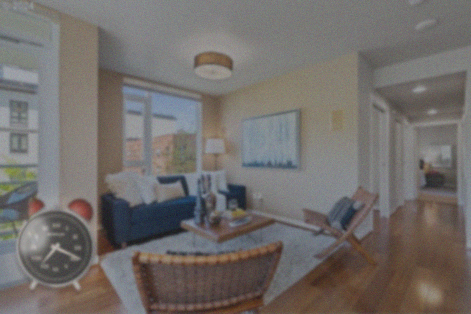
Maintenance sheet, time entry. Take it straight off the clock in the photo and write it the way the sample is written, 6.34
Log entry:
7.19
